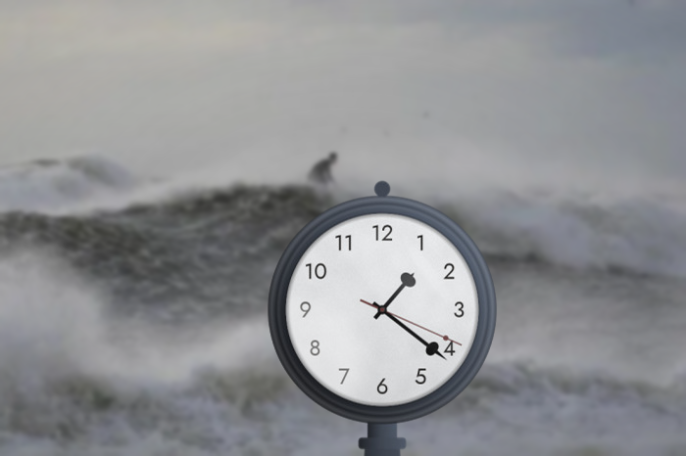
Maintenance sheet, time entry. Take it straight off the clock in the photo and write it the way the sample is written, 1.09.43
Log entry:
1.21.19
